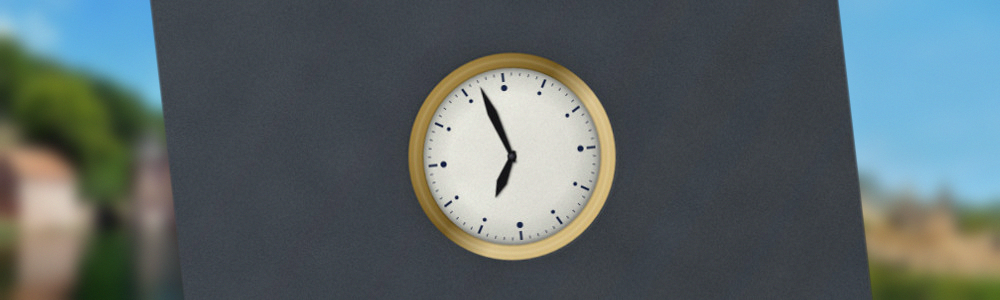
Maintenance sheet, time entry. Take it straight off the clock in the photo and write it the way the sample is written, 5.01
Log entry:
6.57
